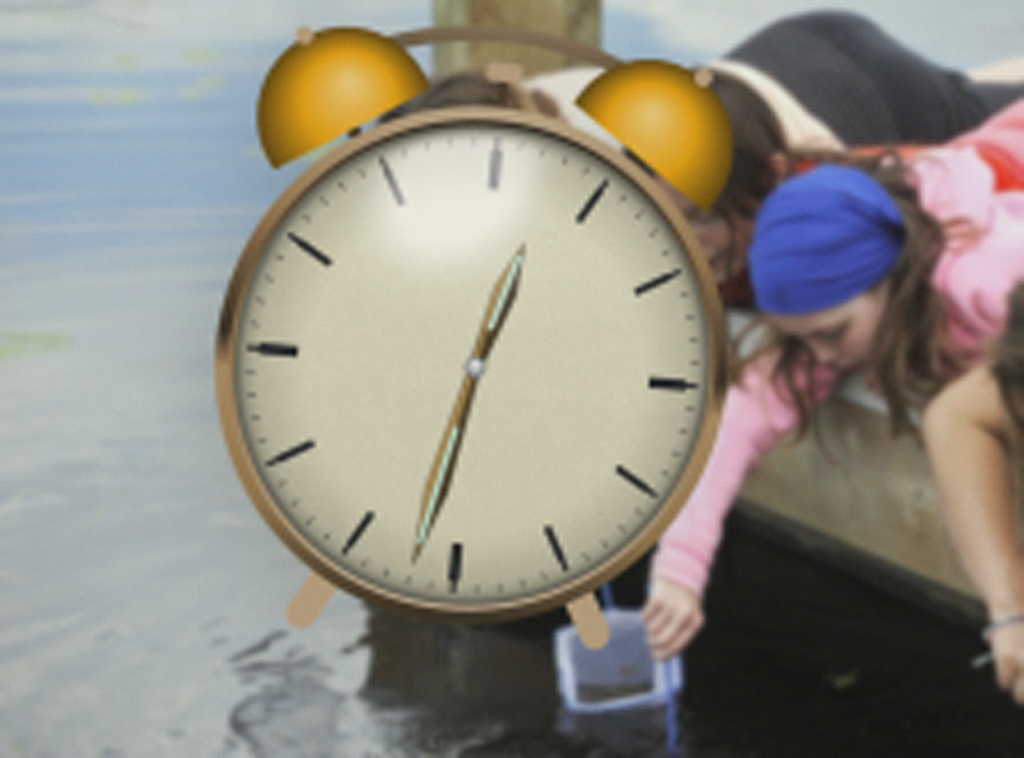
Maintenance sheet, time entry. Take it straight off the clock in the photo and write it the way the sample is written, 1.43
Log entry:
12.32
